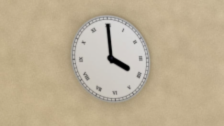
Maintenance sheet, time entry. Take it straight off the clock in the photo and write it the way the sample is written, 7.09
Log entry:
4.00
